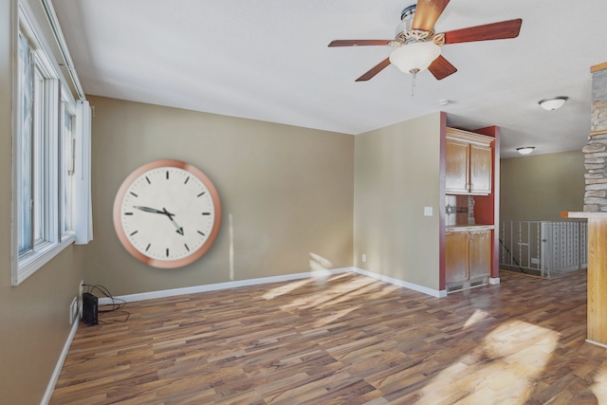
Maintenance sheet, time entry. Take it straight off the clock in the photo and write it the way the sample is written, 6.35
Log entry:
4.47
